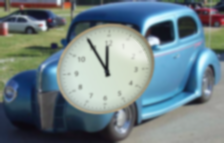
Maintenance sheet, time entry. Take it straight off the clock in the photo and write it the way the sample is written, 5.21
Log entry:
11.55
